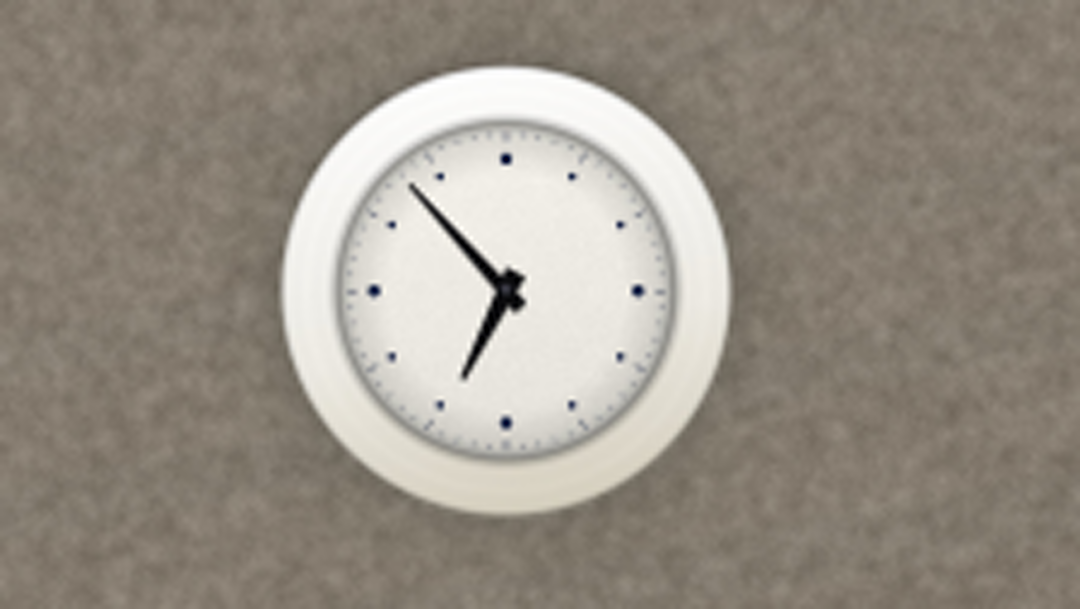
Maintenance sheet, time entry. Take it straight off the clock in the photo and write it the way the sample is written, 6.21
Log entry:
6.53
